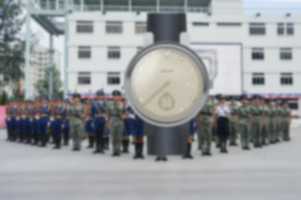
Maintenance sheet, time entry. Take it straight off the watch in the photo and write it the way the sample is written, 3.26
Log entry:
7.38
